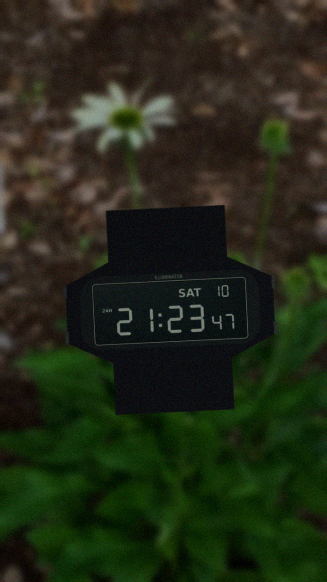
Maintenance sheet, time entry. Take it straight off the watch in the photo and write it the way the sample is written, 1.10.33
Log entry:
21.23.47
